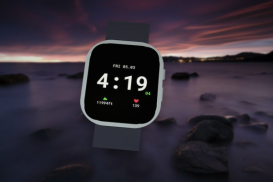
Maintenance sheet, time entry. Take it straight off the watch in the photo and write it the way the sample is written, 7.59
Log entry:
4.19
